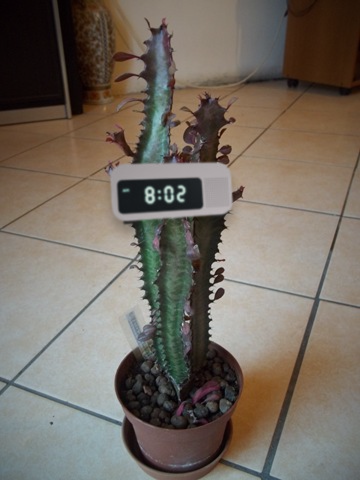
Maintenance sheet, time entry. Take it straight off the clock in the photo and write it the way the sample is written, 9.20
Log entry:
8.02
